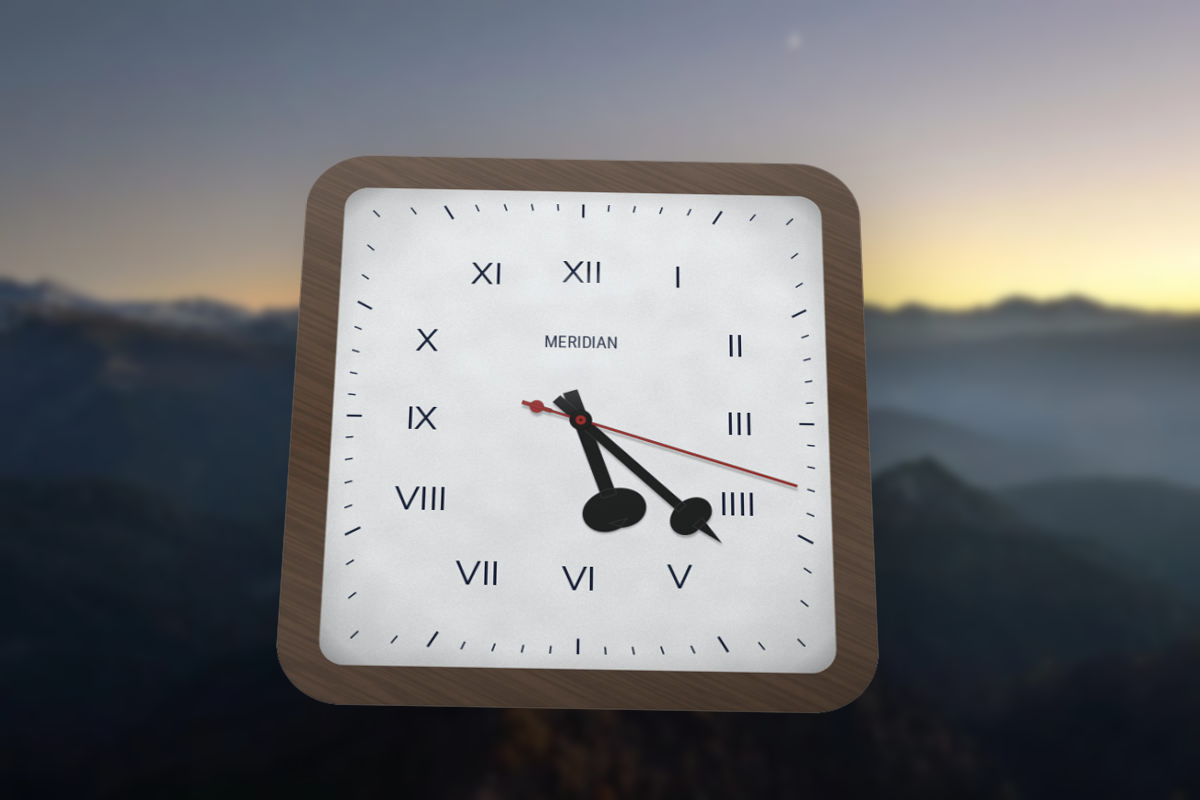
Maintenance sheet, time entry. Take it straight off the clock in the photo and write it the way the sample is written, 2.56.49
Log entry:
5.22.18
